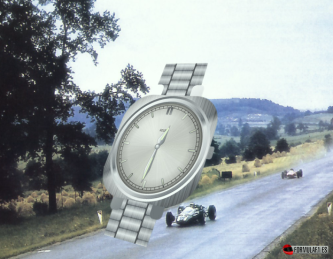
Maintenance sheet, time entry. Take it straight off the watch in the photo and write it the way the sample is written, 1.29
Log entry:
12.31
